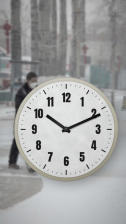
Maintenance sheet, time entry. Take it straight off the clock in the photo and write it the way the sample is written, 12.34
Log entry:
10.11
